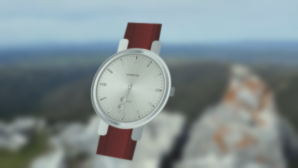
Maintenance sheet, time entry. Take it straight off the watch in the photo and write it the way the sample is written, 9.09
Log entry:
6.32
